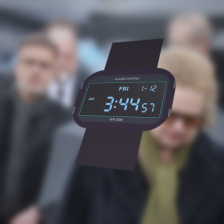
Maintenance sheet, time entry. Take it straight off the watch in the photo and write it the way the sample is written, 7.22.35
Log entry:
3.44.57
